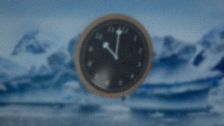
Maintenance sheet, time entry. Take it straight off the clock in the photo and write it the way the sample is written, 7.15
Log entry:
9.58
